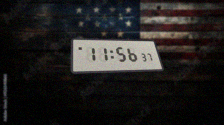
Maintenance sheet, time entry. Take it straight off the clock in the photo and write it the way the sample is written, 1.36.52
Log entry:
11.56.37
